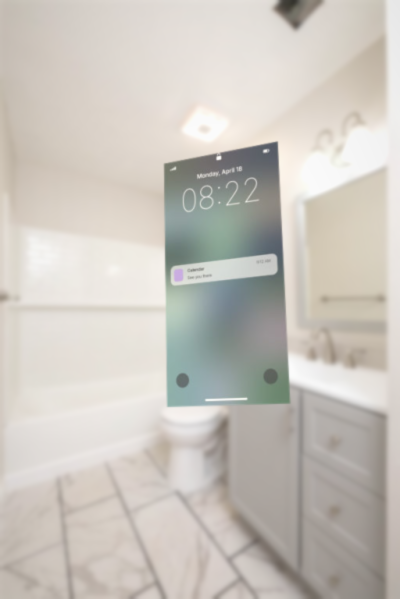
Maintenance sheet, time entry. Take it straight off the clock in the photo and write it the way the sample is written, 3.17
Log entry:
8.22
